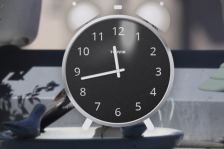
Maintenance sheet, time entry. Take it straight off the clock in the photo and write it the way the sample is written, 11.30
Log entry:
11.43
